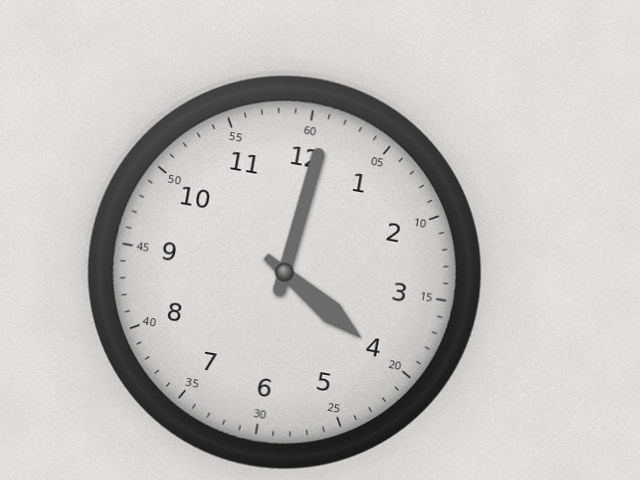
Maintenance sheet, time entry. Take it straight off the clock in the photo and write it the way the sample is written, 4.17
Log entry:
4.01
